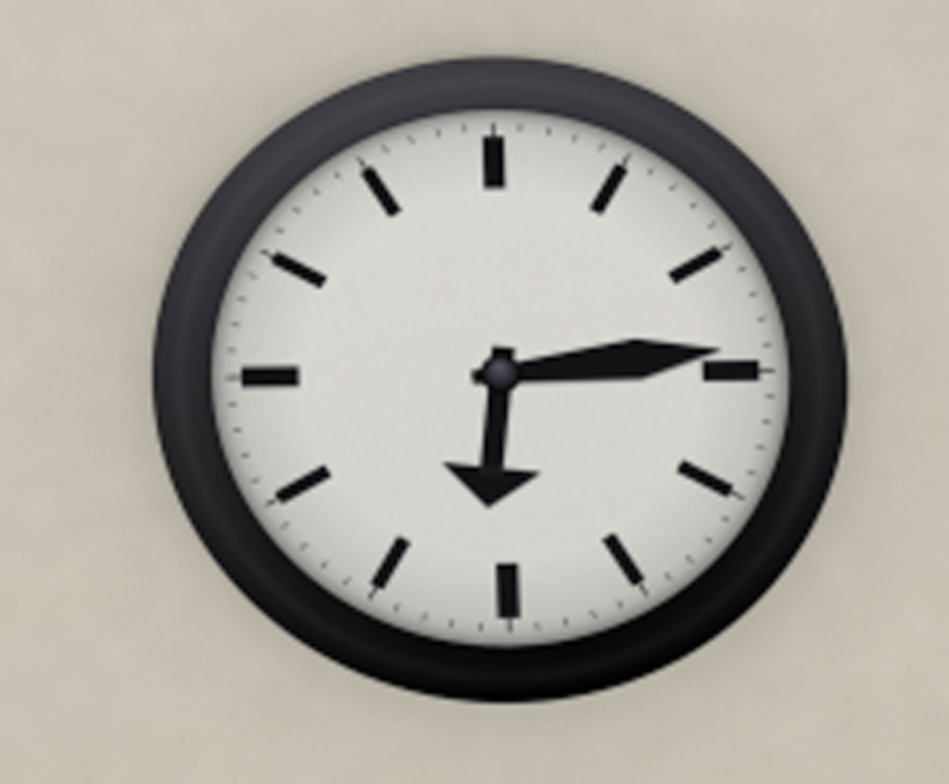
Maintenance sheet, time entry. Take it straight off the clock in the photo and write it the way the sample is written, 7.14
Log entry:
6.14
